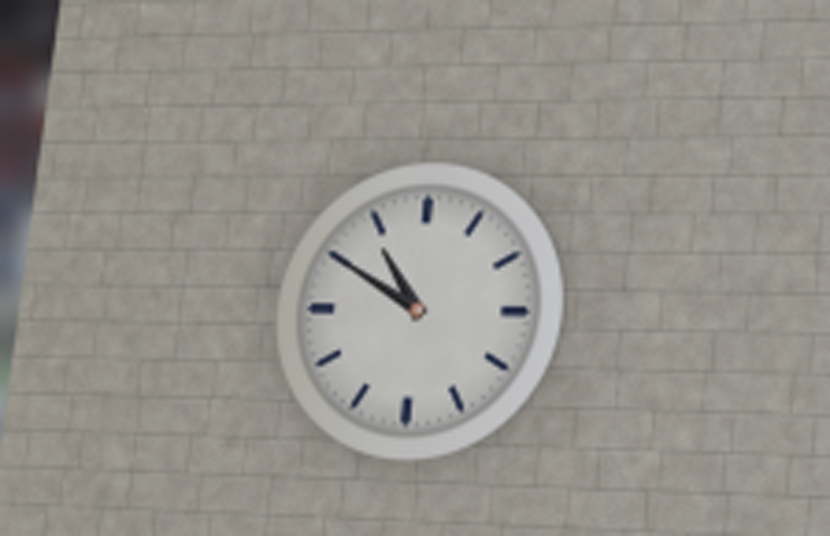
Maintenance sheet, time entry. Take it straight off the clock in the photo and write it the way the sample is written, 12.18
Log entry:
10.50
